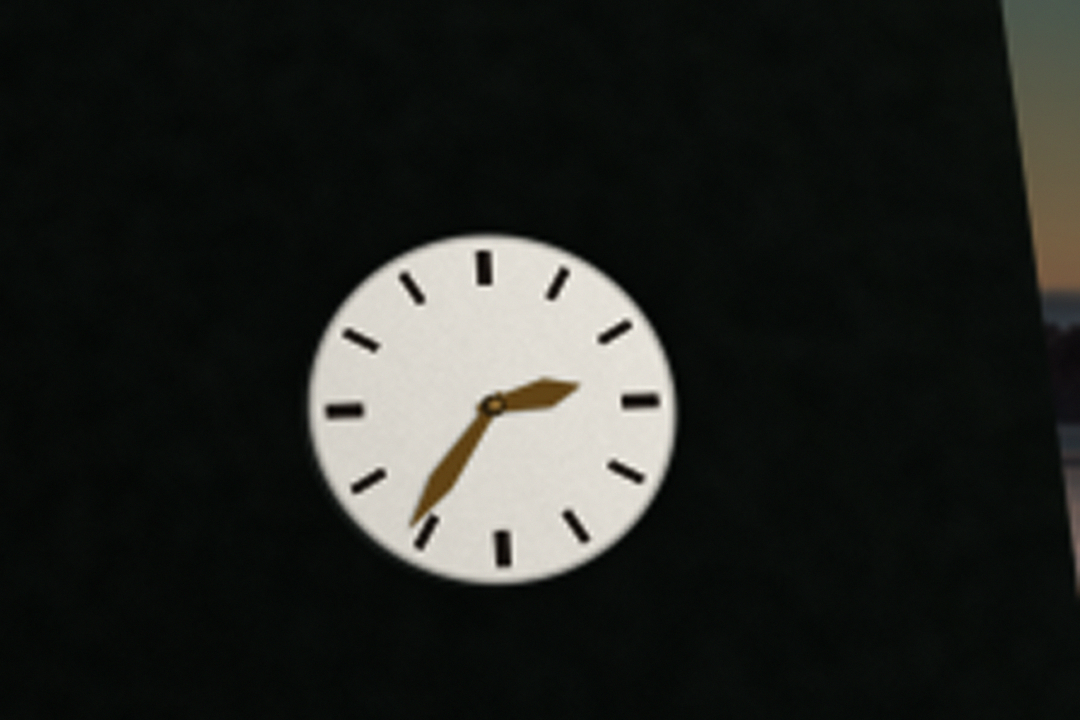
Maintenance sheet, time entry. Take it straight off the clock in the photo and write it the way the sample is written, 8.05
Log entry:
2.36
